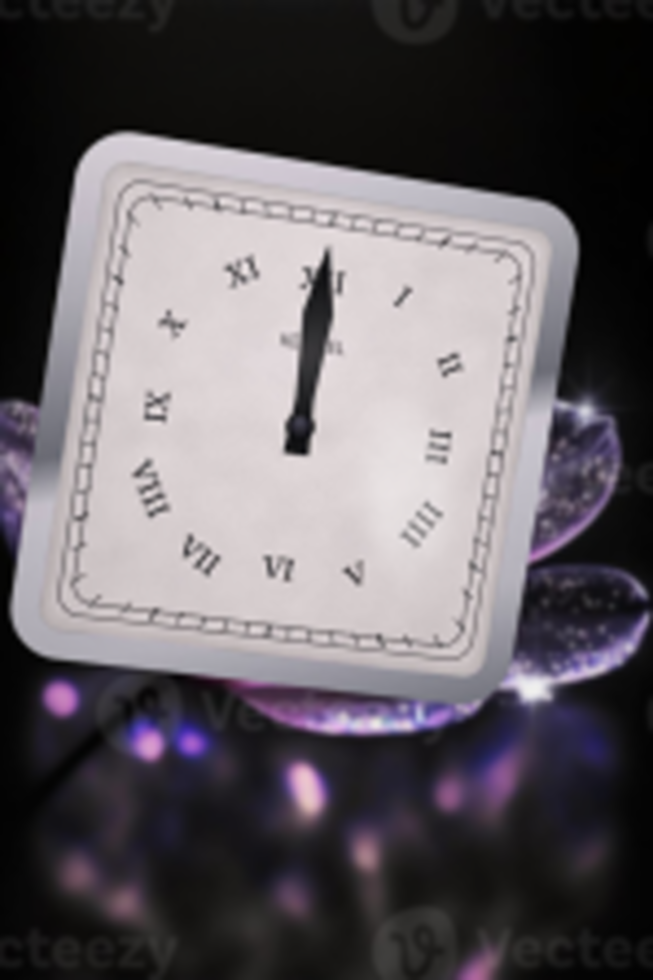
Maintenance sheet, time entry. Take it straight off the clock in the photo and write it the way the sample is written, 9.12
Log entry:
12.00
